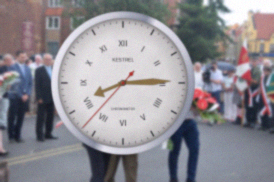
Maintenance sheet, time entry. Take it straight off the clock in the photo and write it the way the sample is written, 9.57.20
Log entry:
8.14.37
